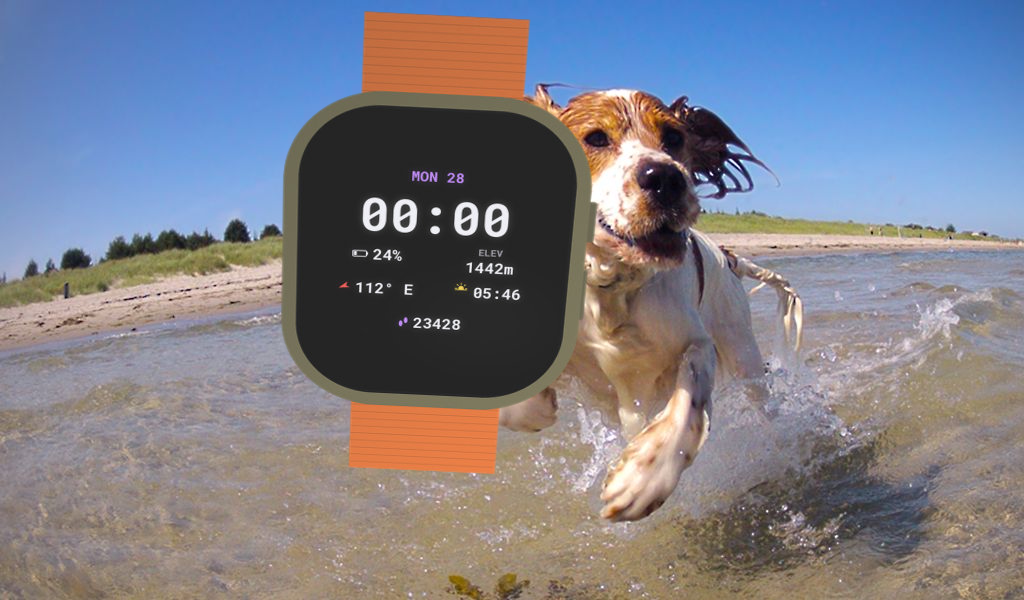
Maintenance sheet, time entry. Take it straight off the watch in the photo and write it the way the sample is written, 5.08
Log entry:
0.00
